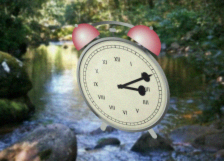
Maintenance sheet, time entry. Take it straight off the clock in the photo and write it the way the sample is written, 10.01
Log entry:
3.11
